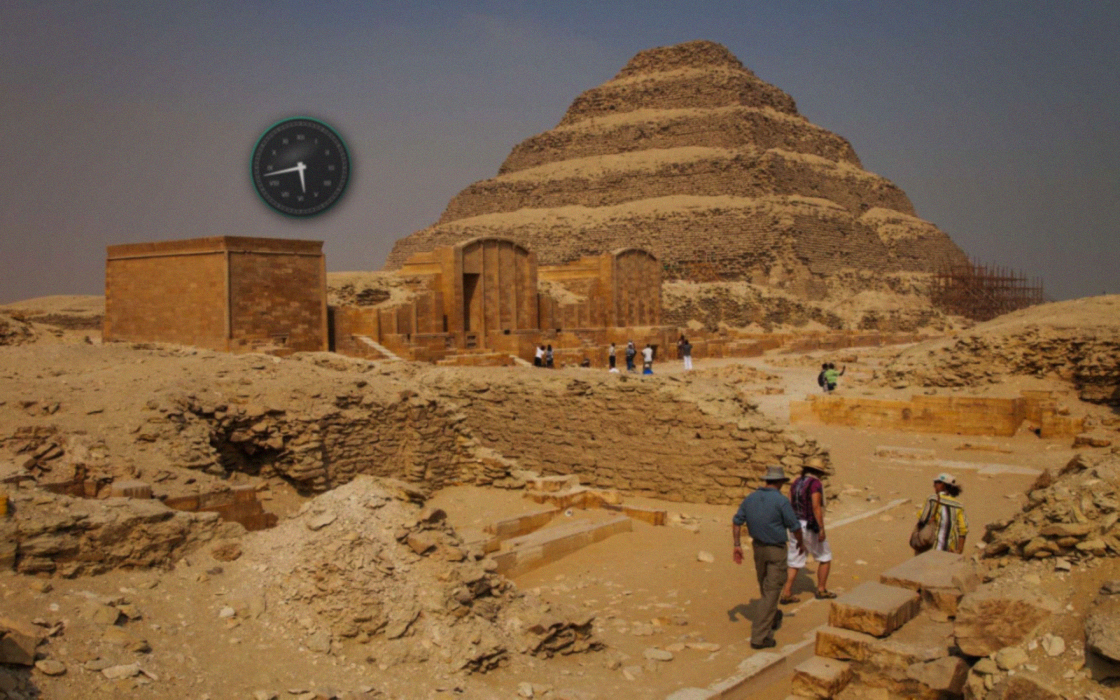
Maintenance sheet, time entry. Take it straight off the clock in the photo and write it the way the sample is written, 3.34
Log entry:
5.43
